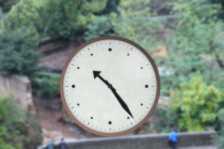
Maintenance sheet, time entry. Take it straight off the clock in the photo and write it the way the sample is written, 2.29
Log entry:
10.24
